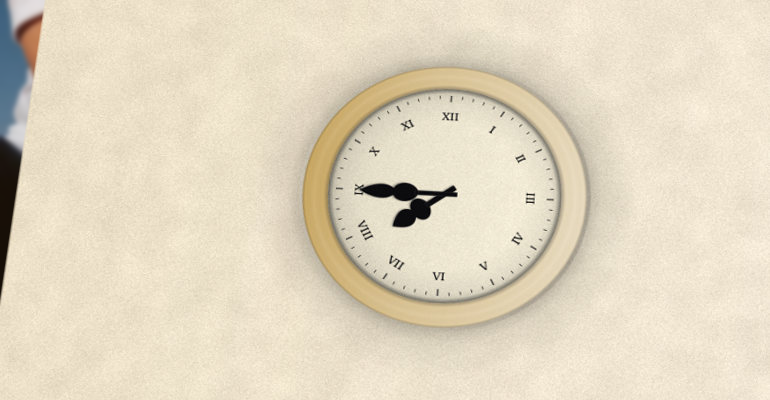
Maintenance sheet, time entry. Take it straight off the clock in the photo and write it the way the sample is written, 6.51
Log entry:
7.45
